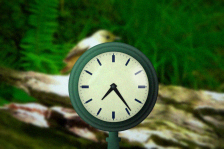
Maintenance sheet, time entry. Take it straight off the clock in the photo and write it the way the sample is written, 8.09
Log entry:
7.24
